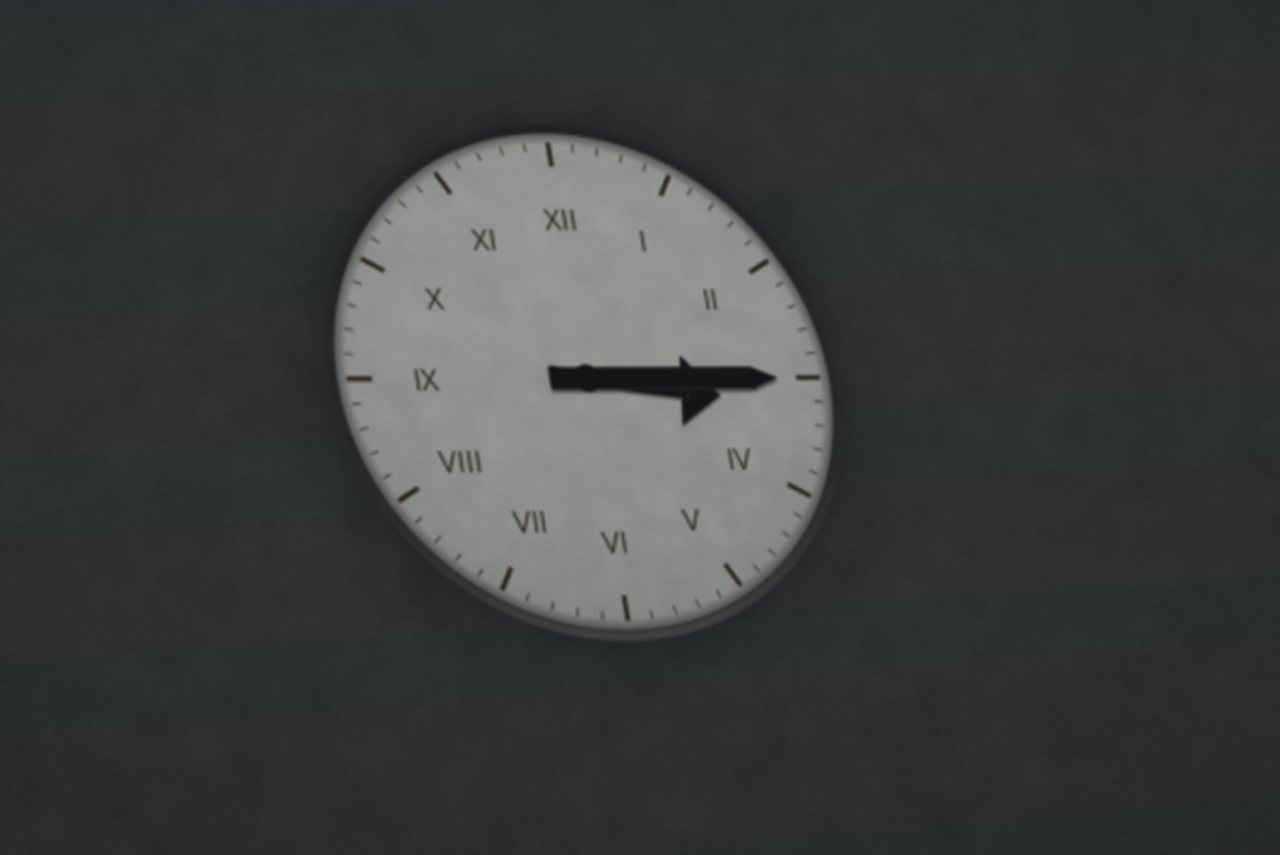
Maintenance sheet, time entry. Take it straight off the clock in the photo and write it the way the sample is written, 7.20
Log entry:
3.15
